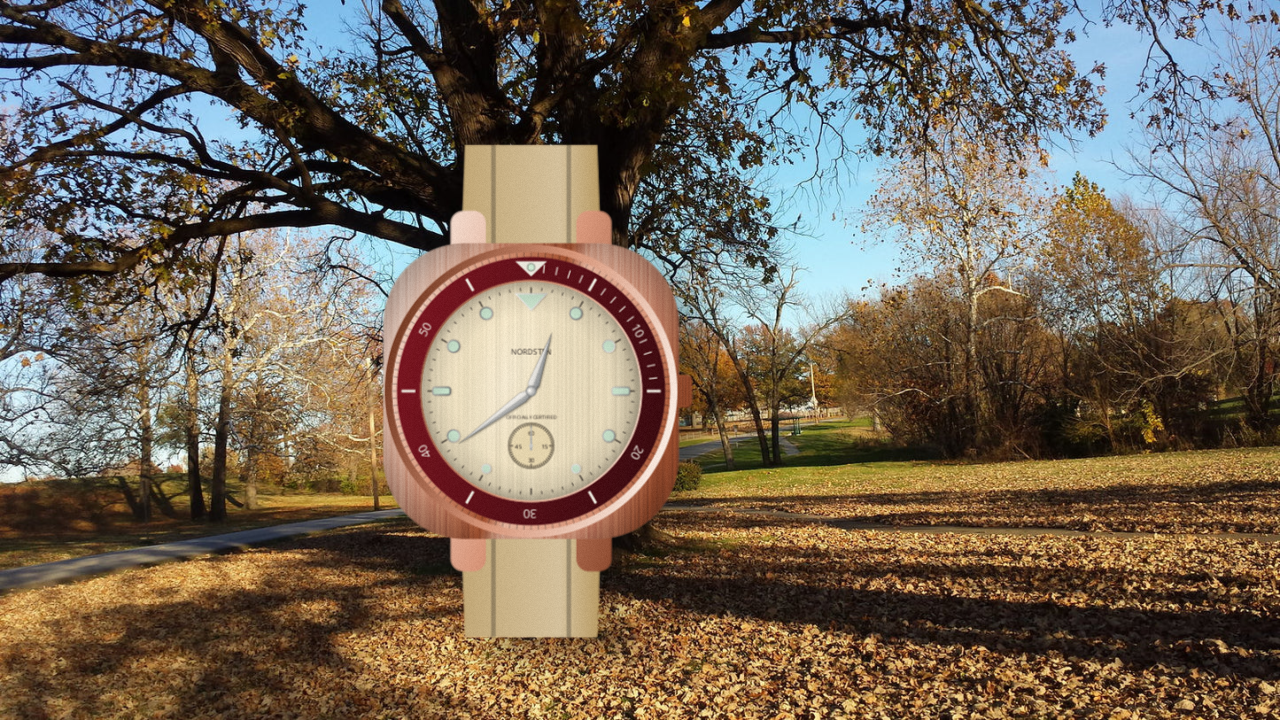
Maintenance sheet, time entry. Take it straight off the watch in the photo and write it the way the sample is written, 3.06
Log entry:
12.39
